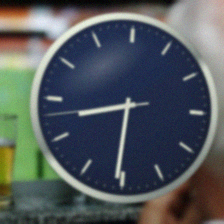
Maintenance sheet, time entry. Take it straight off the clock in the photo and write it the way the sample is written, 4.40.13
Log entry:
8.30.43
